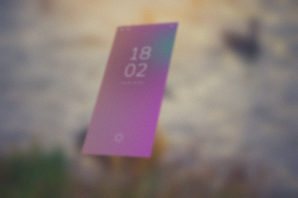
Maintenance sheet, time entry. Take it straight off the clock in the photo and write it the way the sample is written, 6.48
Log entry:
18.02
